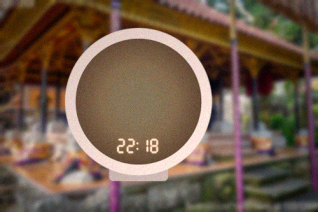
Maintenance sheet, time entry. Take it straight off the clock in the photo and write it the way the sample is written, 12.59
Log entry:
22.18
